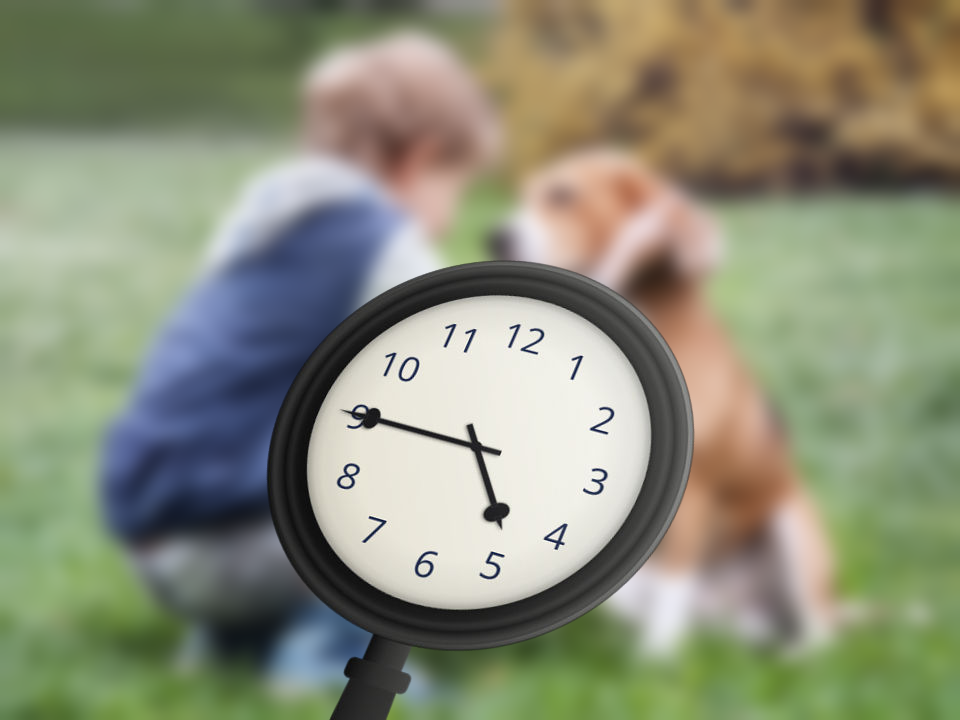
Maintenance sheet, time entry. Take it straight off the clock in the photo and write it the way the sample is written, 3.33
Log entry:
4.45
